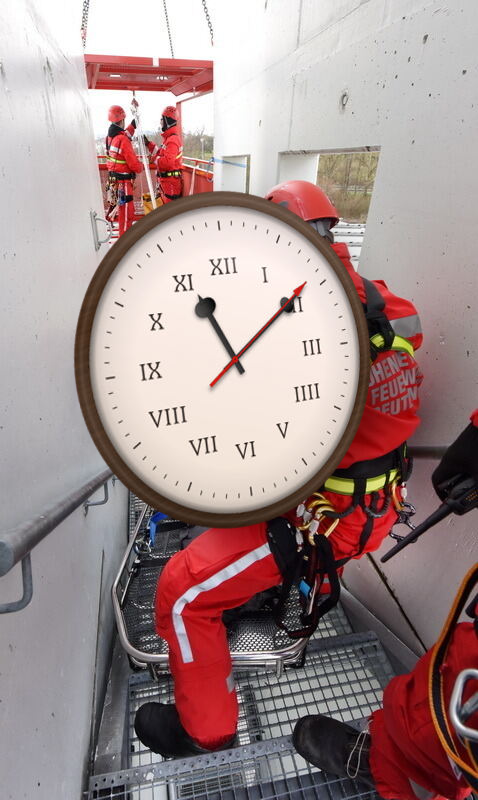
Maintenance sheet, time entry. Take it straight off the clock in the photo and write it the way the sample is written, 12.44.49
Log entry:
11.09.09
